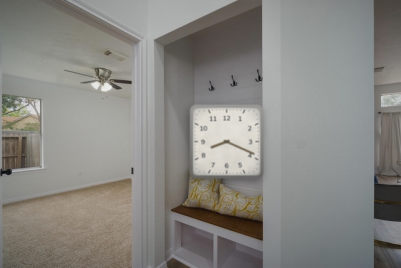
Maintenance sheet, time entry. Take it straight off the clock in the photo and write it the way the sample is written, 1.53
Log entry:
8.19
